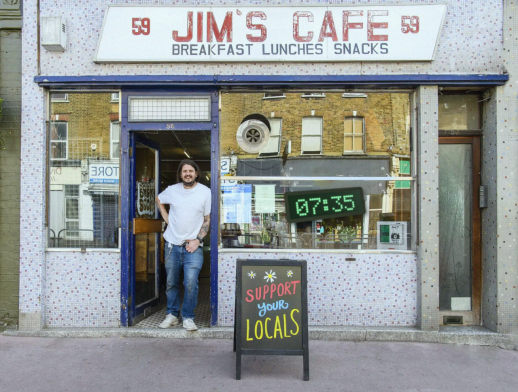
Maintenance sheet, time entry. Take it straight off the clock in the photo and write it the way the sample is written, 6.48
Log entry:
7.35
